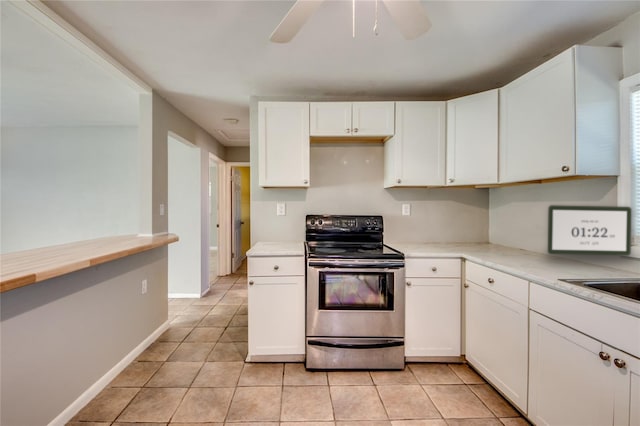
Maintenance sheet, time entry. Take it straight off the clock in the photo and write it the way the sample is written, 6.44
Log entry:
1.22
